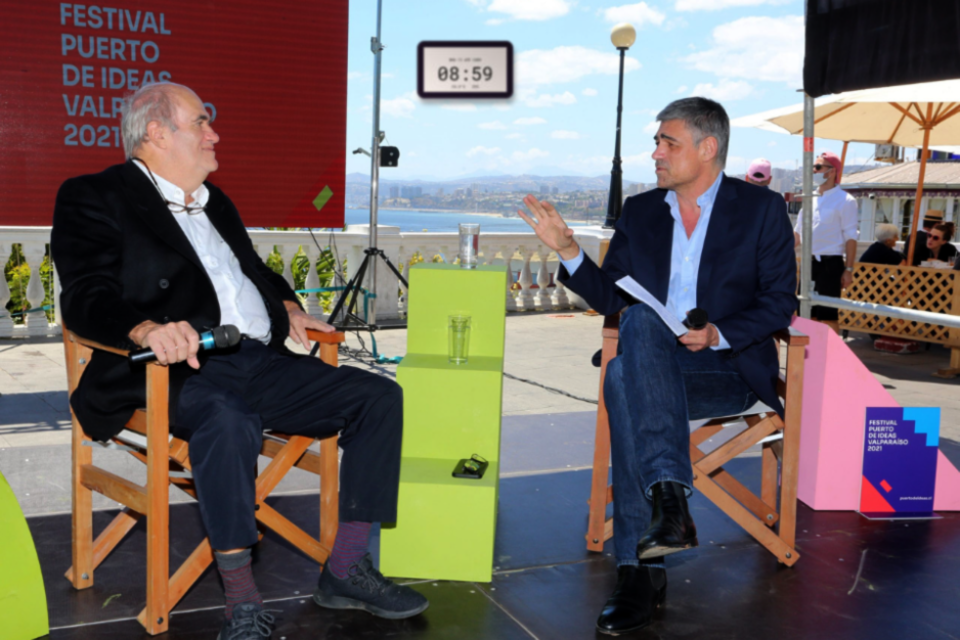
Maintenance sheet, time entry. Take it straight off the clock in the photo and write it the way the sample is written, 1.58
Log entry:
8.59
